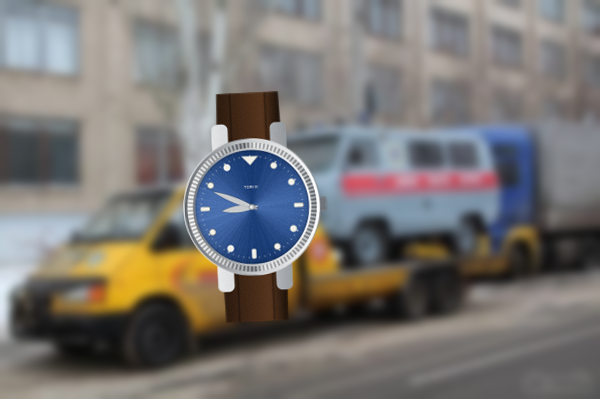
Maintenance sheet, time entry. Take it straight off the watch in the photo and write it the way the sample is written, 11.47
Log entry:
8.49
